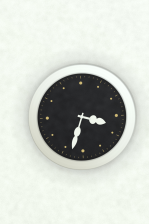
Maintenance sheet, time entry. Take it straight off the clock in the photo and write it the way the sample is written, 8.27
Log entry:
3.33
